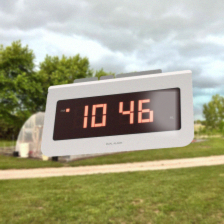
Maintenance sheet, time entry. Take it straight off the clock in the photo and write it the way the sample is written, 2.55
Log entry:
10.46
